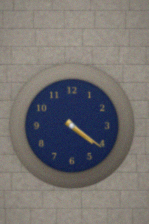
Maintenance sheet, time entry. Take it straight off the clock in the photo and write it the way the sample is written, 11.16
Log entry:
4.21
